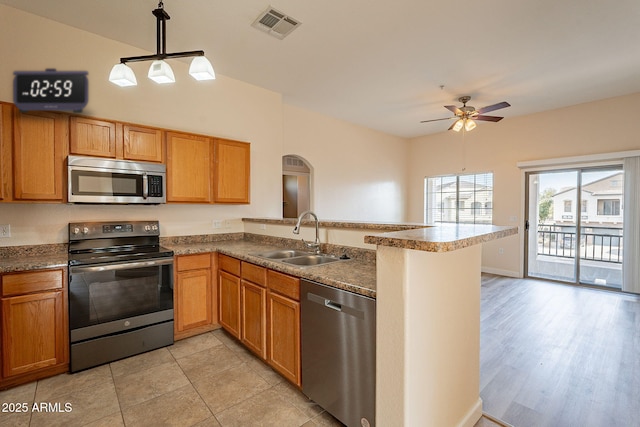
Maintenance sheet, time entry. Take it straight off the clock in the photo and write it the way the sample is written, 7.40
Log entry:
2.59
